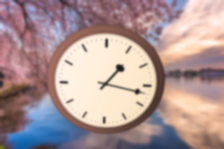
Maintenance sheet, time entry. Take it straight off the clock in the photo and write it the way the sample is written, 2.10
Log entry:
1.17
